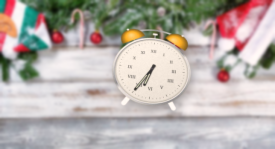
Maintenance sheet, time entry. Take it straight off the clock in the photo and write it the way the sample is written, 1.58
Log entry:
6.35
